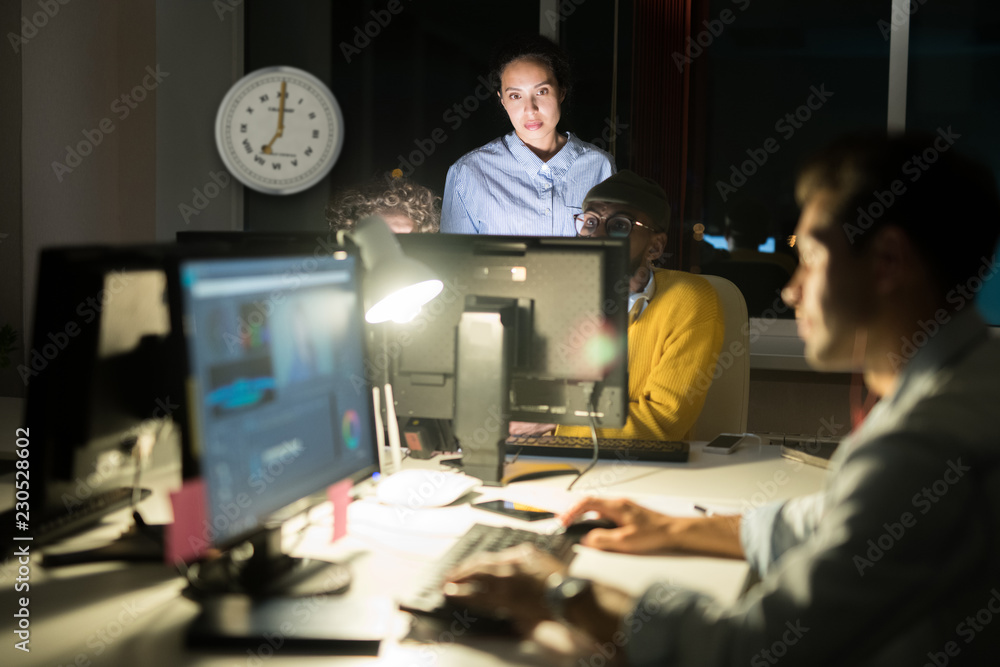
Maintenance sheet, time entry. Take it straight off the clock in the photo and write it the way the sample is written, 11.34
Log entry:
7.00
